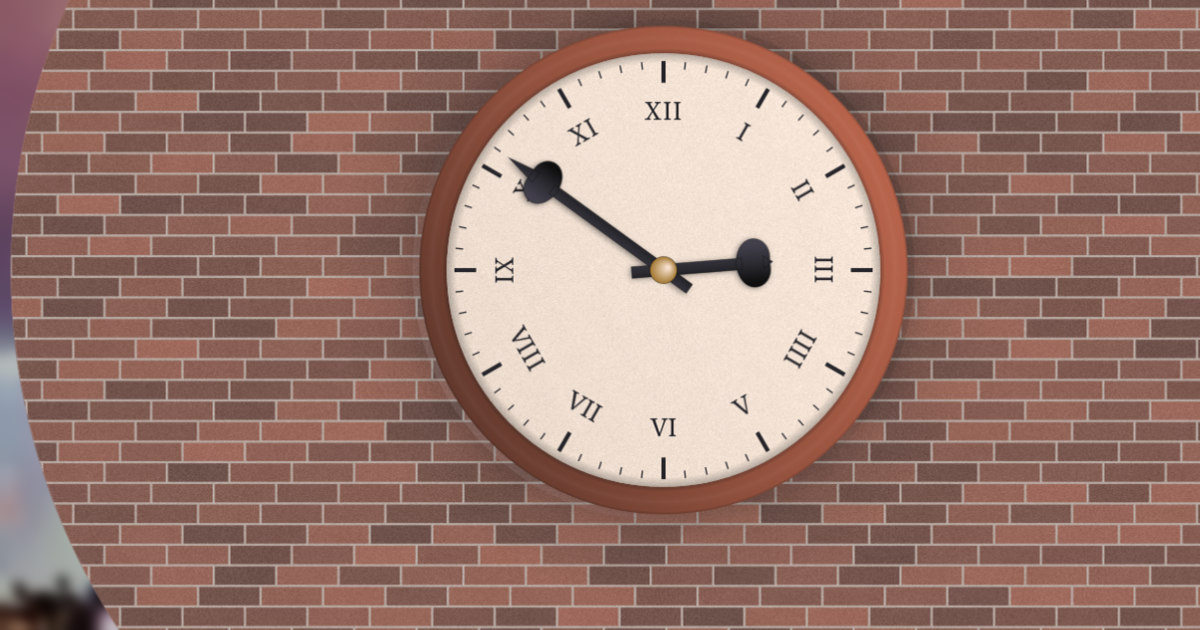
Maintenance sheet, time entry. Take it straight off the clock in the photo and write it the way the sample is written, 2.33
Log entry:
2.51
